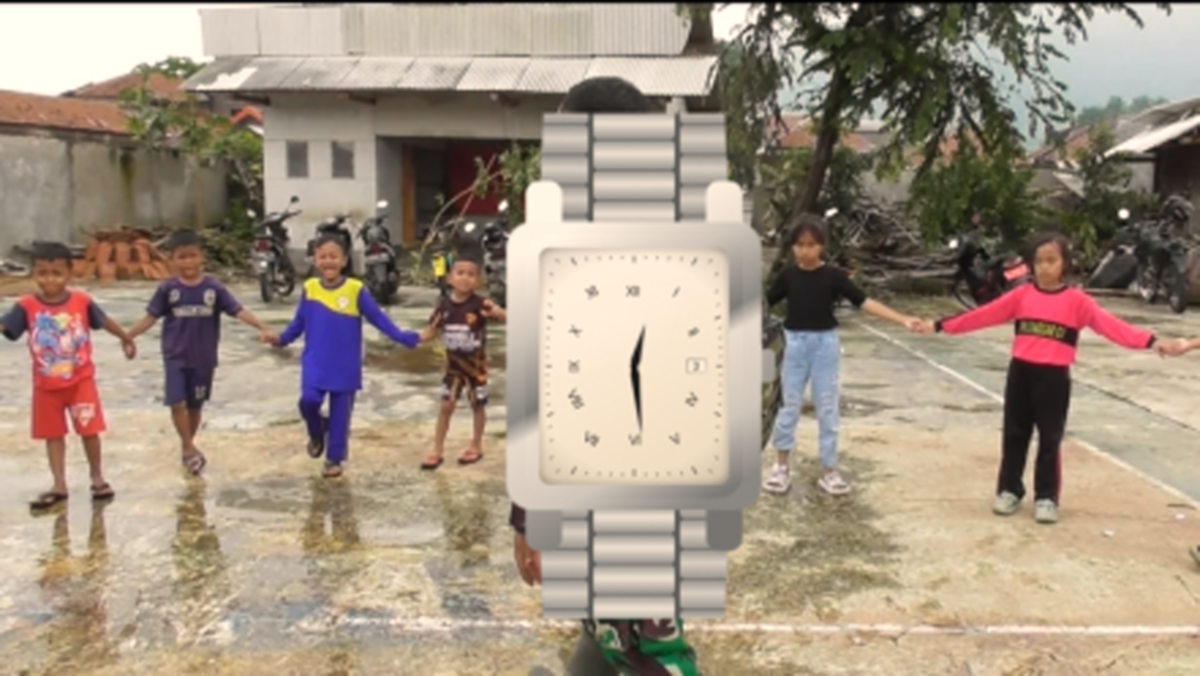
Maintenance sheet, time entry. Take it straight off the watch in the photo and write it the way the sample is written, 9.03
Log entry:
12.29
